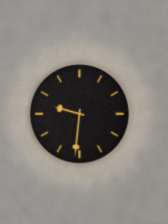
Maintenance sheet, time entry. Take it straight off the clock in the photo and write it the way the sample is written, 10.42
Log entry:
9.31
